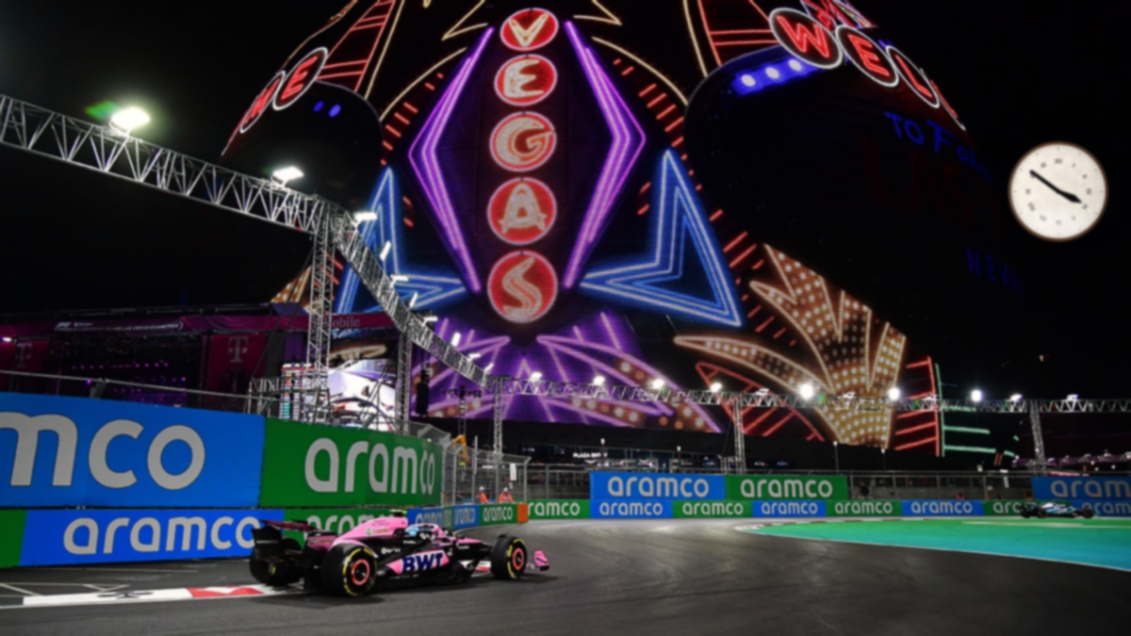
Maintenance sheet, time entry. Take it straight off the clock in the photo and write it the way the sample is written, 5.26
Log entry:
3.51
